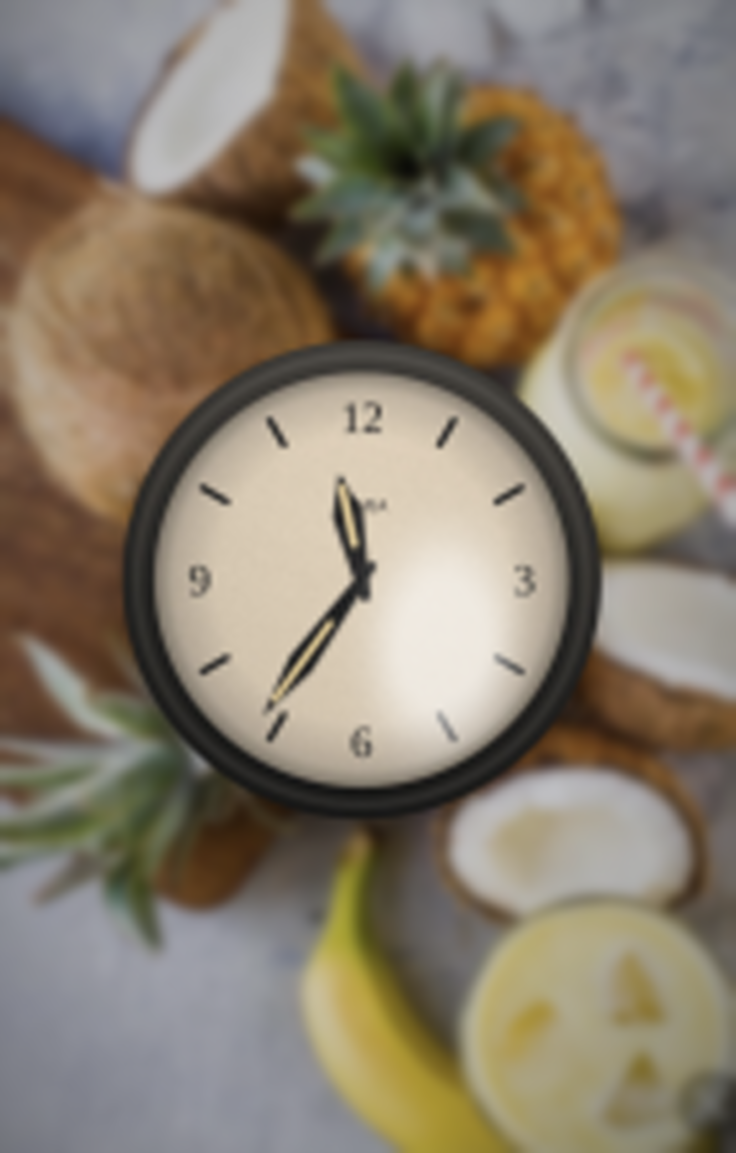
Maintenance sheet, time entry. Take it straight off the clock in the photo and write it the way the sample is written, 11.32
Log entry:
11.36
